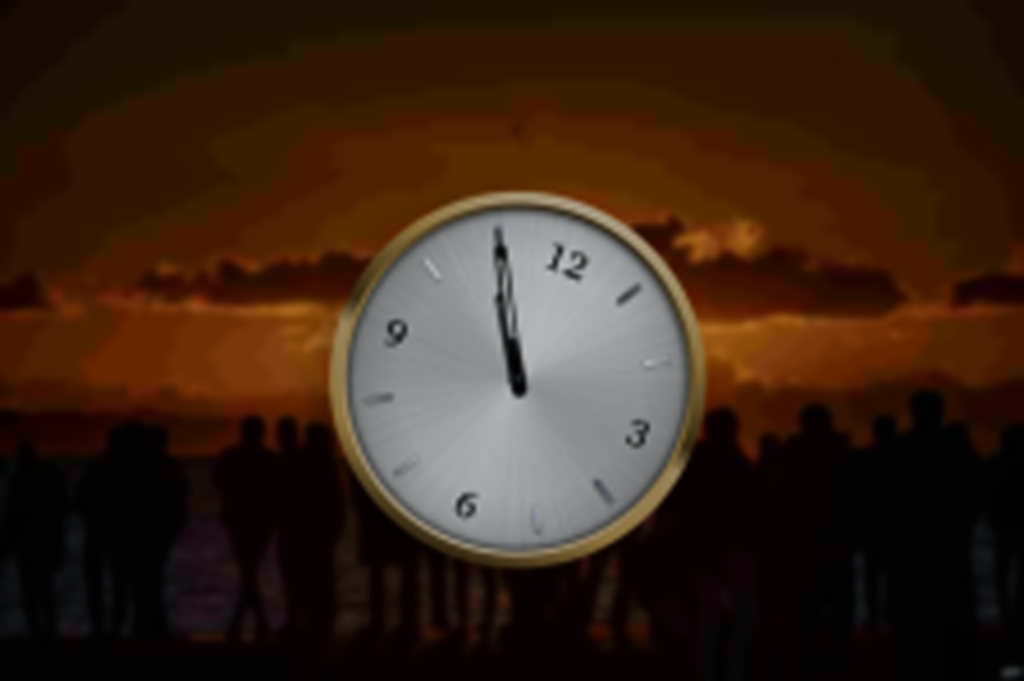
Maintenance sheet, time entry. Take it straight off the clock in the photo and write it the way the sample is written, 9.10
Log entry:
10.55
